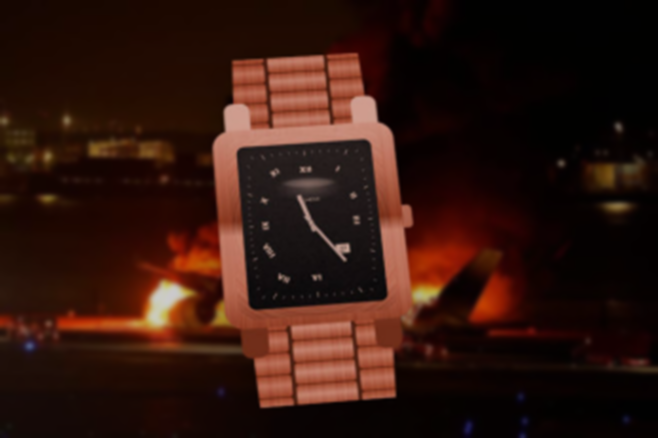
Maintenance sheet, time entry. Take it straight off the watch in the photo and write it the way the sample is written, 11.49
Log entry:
11.24
